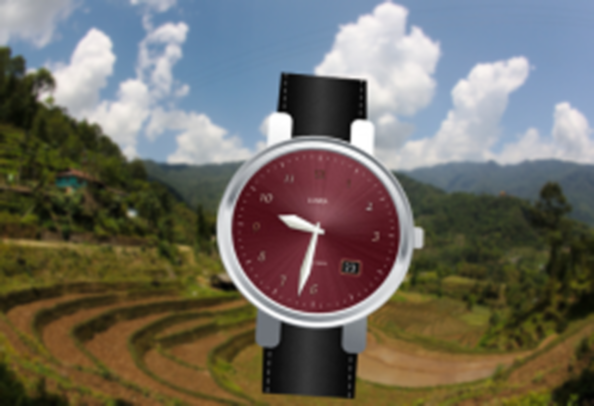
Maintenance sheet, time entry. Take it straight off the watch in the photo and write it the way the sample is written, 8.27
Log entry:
9.32
